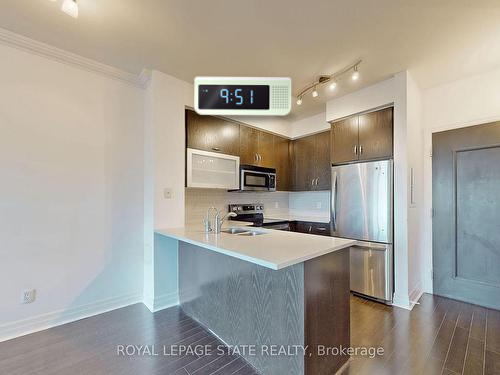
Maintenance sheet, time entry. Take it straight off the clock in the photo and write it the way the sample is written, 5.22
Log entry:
9.51
